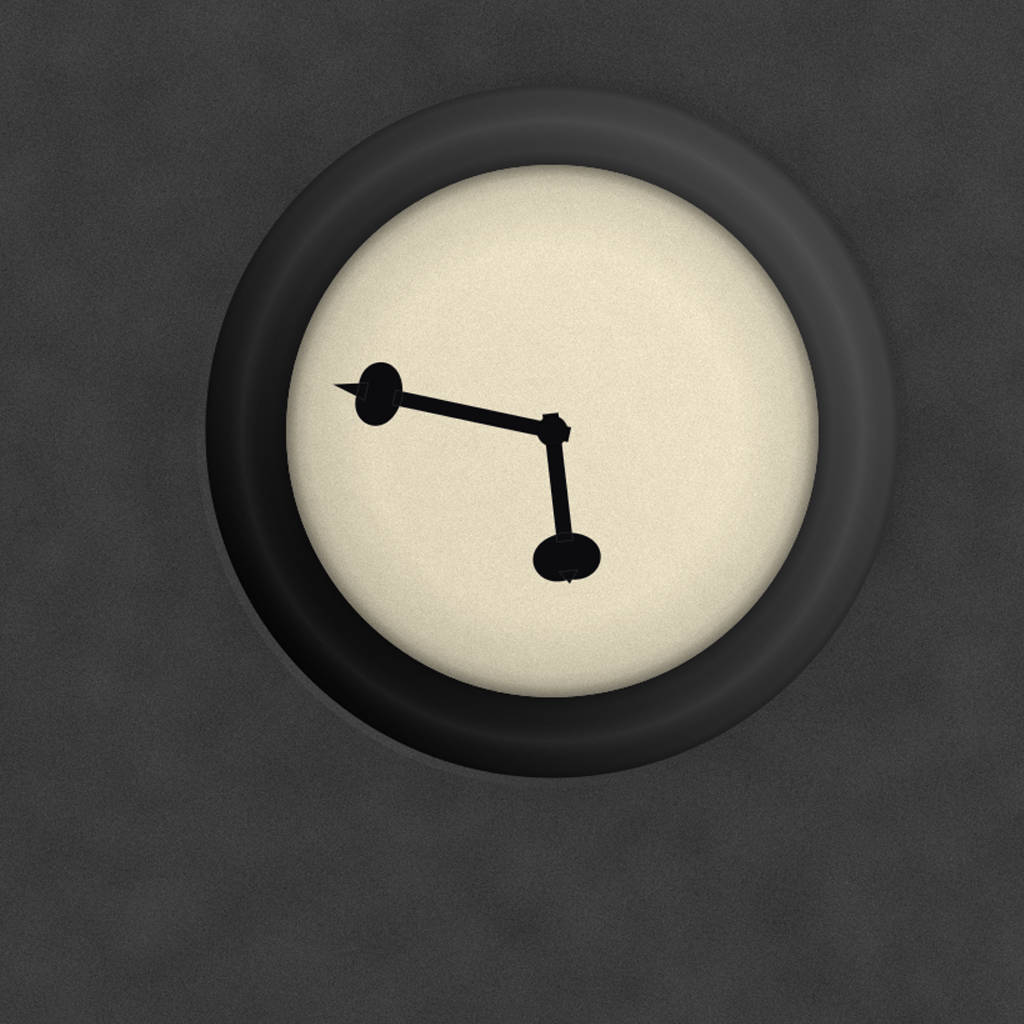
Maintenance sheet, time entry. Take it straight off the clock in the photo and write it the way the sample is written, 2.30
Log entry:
5.47
